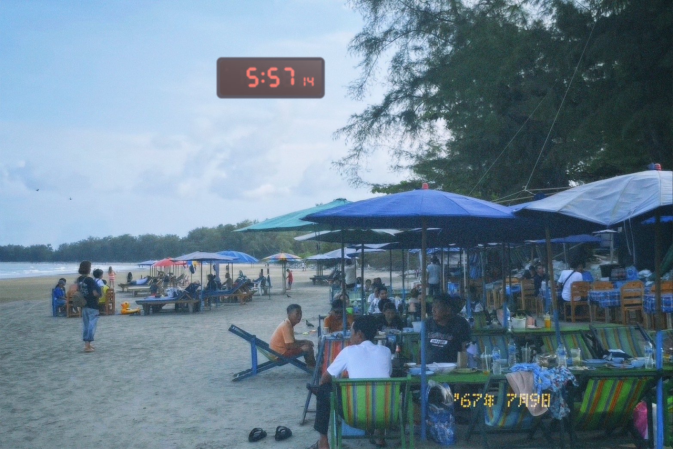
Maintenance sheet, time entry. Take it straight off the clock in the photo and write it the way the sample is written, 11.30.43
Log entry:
5.57.14
